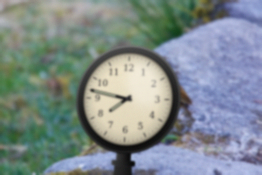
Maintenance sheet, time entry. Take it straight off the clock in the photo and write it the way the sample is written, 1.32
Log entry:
7.47
